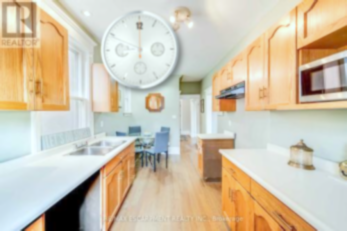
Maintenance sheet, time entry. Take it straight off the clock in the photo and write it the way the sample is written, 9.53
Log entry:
8.49
